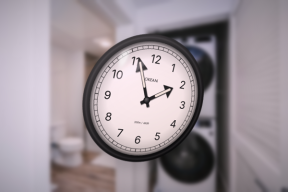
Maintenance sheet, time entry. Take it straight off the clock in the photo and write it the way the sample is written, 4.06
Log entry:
1.56
